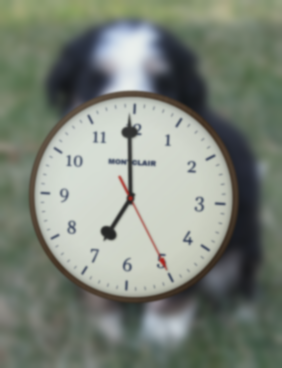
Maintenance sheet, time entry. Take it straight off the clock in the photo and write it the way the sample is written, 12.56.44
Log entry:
6.59.25
